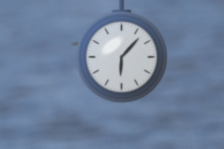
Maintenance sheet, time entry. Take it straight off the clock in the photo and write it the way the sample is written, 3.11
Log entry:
6.07
